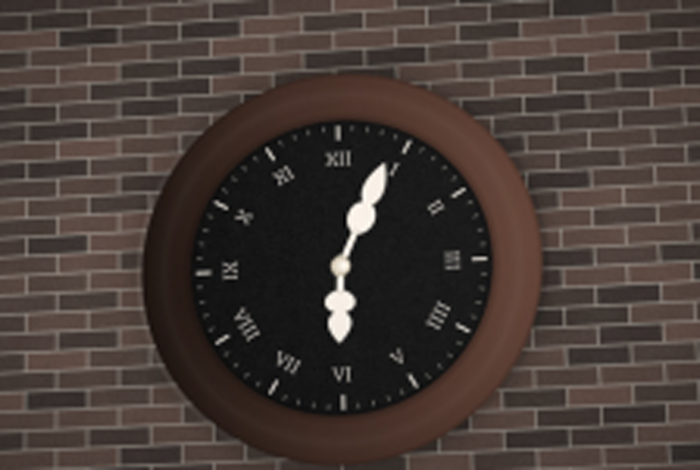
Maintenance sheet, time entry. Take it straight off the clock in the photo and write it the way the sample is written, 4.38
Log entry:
6.04
